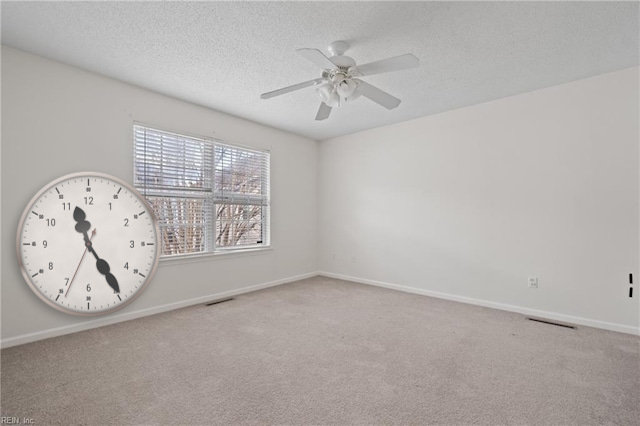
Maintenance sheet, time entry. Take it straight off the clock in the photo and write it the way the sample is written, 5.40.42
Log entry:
11.24.34
